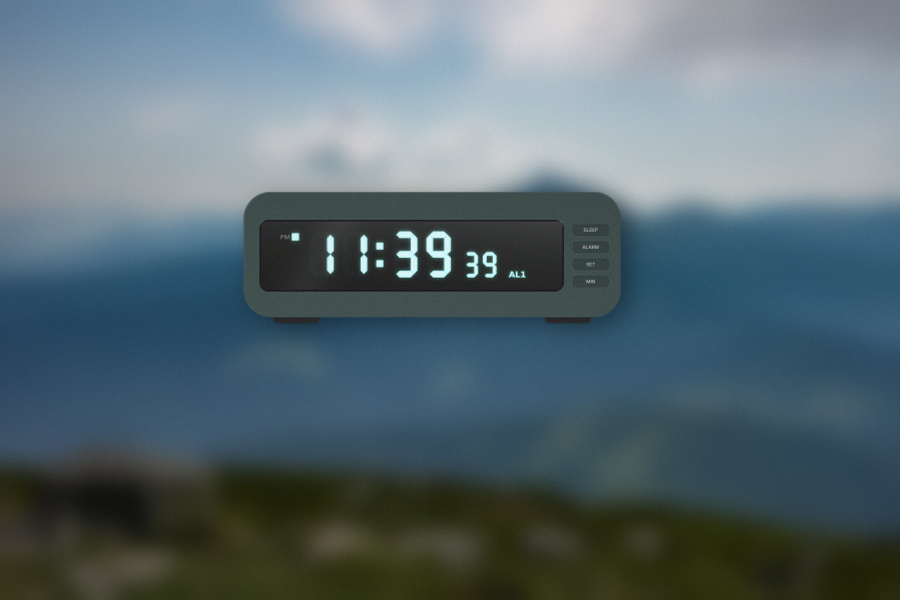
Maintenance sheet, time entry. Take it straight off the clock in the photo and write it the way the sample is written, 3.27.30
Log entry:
11.39.39
